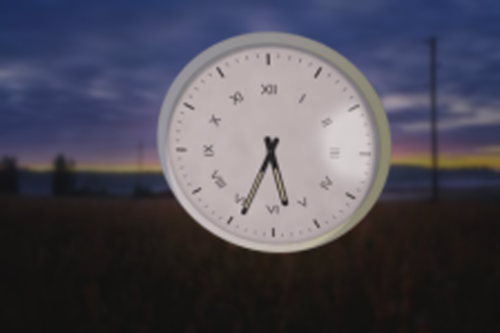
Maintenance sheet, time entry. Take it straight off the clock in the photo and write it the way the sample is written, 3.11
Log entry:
5.34
